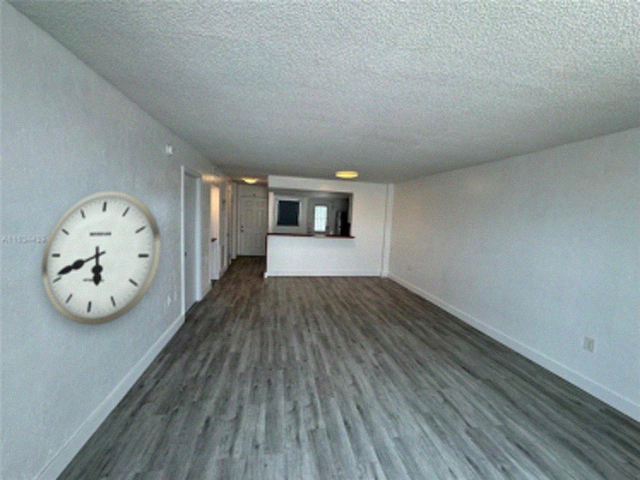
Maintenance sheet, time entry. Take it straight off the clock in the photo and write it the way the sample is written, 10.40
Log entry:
5.41
